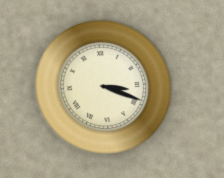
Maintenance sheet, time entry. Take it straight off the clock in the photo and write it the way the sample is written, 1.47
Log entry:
3.19
